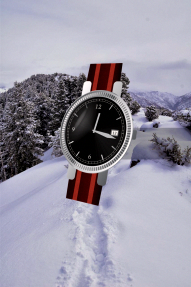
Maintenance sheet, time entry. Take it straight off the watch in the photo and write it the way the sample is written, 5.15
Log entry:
12.17
